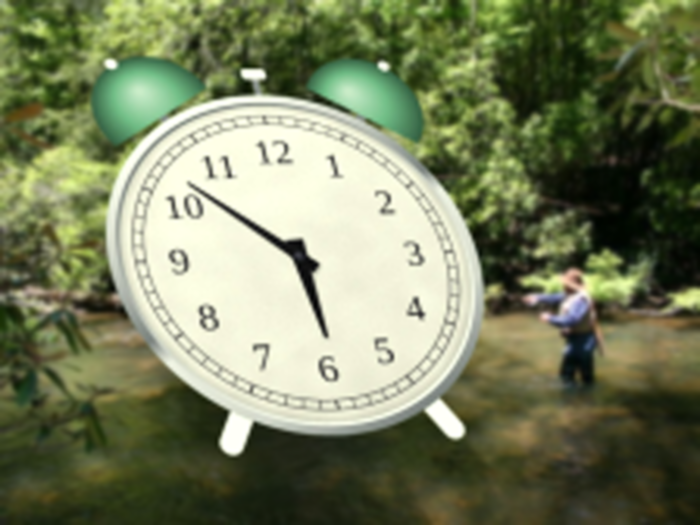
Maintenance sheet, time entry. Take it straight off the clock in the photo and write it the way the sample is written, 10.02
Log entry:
5.52
